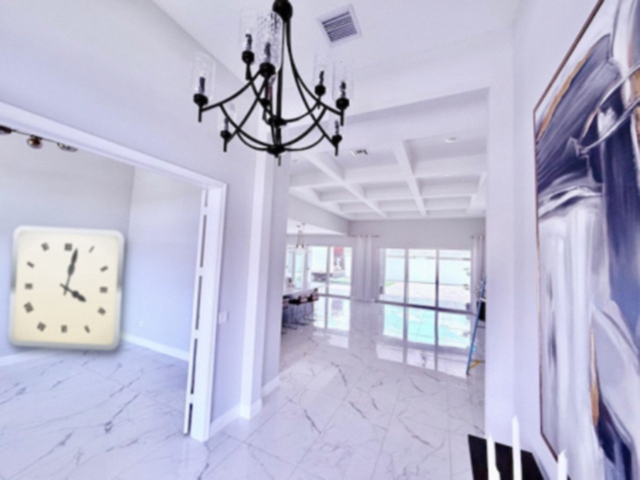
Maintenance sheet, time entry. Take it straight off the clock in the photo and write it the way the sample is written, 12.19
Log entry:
4.02
